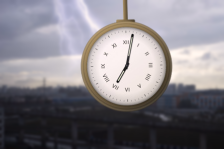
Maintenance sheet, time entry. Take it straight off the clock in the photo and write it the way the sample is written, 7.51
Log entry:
7.02
